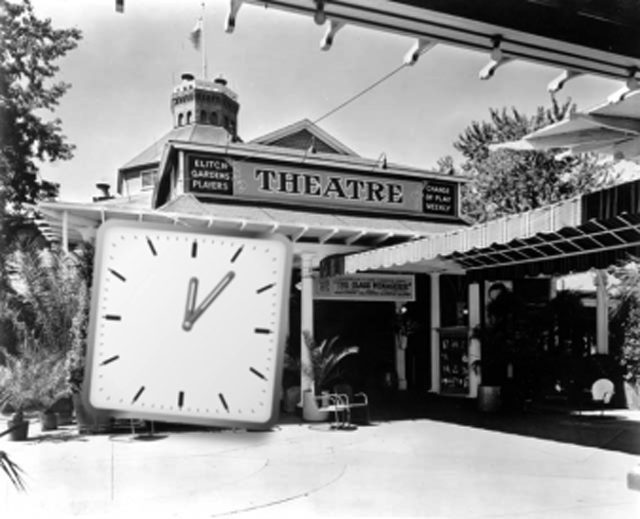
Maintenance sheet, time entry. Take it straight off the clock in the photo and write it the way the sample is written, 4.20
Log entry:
12.06
